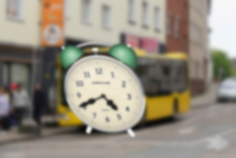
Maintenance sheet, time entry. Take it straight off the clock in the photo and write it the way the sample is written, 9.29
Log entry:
4.41
